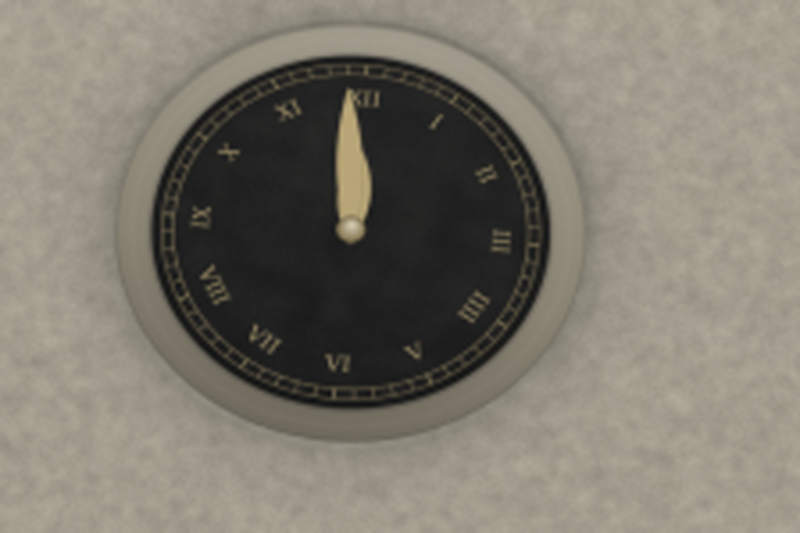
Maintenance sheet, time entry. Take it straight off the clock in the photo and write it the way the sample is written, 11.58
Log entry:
11.59
